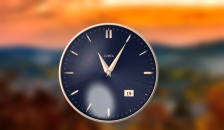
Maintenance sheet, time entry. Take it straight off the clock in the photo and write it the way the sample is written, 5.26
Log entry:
11.05
